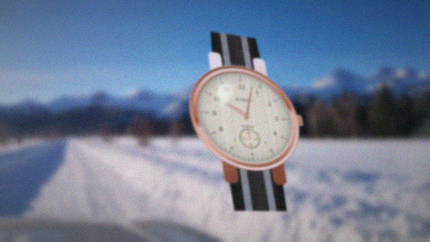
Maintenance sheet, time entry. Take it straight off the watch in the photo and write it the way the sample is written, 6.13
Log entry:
10.03
